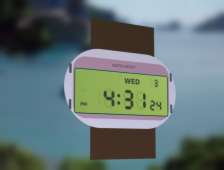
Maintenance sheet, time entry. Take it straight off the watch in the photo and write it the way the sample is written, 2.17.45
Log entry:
4.31.24
